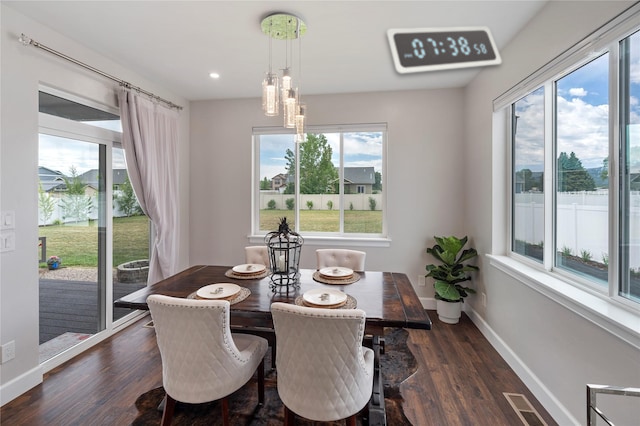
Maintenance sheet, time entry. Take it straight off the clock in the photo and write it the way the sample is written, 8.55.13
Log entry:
7.38.58
